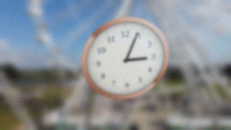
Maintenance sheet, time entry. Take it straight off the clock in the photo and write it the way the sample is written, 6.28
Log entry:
3.04
